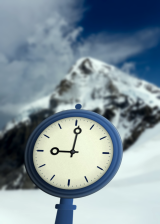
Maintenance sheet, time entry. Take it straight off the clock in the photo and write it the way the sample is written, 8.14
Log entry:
9.01
